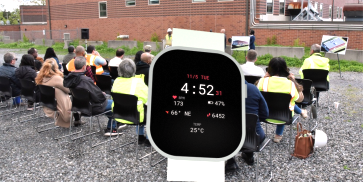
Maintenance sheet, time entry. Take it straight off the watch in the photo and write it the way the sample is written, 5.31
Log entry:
4.52
